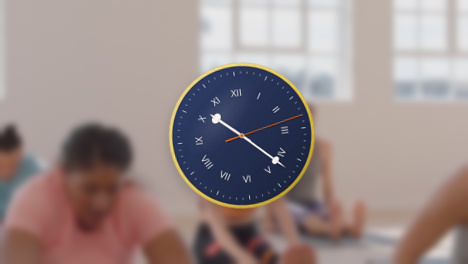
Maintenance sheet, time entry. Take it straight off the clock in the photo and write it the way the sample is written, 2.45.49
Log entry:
10.22.13
